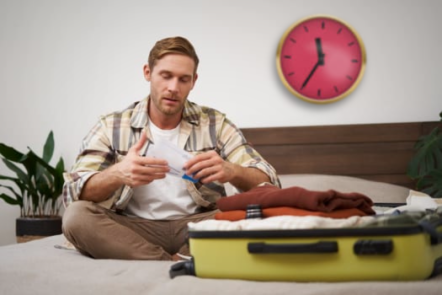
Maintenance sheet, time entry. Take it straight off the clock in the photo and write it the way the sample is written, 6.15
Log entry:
11.35
